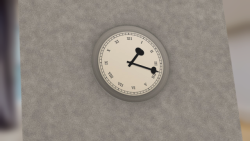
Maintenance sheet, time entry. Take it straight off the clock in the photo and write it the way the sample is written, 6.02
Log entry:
1.18
